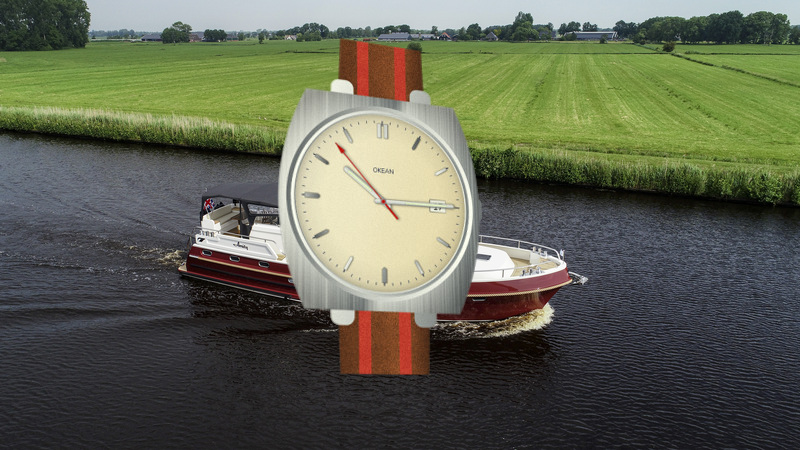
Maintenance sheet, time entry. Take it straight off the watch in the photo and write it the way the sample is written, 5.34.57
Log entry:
10.14.53
